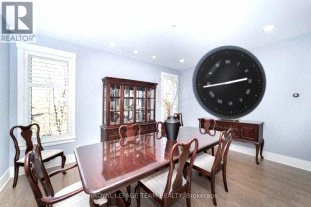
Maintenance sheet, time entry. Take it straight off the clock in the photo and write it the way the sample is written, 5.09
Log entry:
2.44
